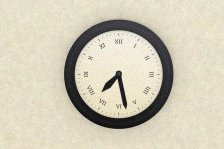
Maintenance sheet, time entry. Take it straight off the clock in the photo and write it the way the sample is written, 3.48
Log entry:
7.28
